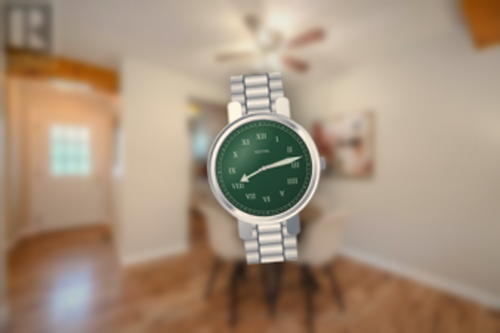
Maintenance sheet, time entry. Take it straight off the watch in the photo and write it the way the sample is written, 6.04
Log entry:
8.13
